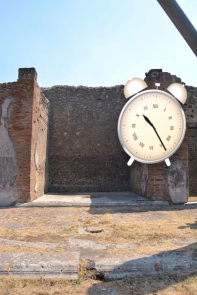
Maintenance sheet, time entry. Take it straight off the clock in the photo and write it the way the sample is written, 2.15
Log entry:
10.24
